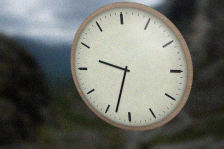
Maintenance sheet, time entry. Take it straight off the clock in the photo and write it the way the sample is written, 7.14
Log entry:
9.33
